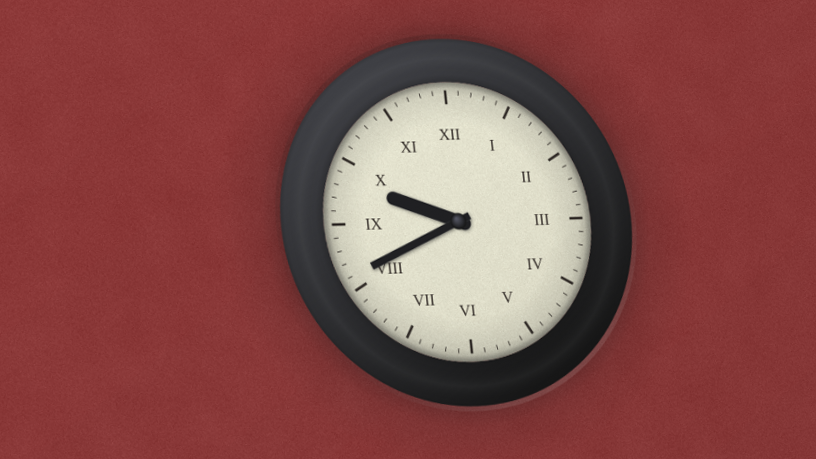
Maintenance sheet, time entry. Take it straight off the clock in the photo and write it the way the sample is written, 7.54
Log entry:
9.41
